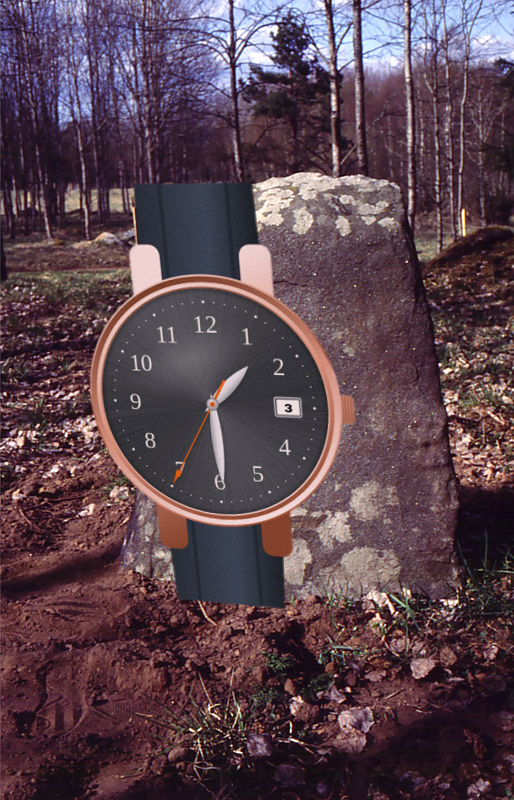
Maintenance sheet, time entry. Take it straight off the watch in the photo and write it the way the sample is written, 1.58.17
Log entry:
1.29.35
